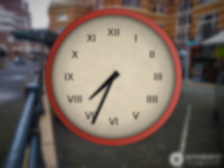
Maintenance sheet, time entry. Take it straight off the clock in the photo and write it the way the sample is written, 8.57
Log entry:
7.34
